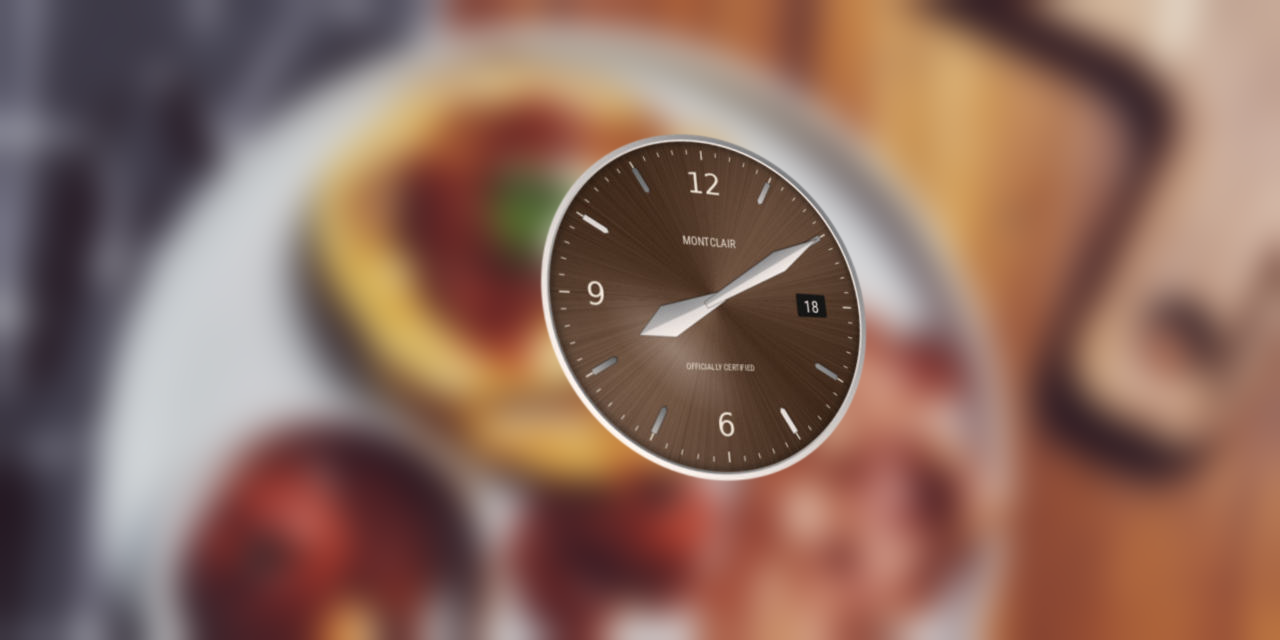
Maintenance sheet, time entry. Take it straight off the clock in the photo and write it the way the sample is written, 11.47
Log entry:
8.10
